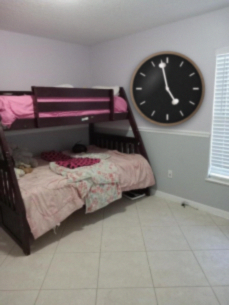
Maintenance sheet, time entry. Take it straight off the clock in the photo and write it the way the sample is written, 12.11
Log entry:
4.58
